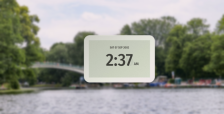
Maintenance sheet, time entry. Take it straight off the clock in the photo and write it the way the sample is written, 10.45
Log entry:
2.37
